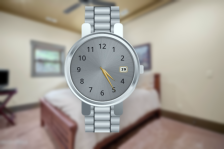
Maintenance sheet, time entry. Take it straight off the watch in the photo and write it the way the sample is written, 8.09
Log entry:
4.25
